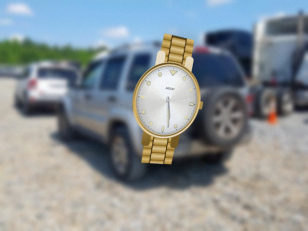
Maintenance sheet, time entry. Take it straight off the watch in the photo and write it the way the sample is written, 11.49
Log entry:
5.28
